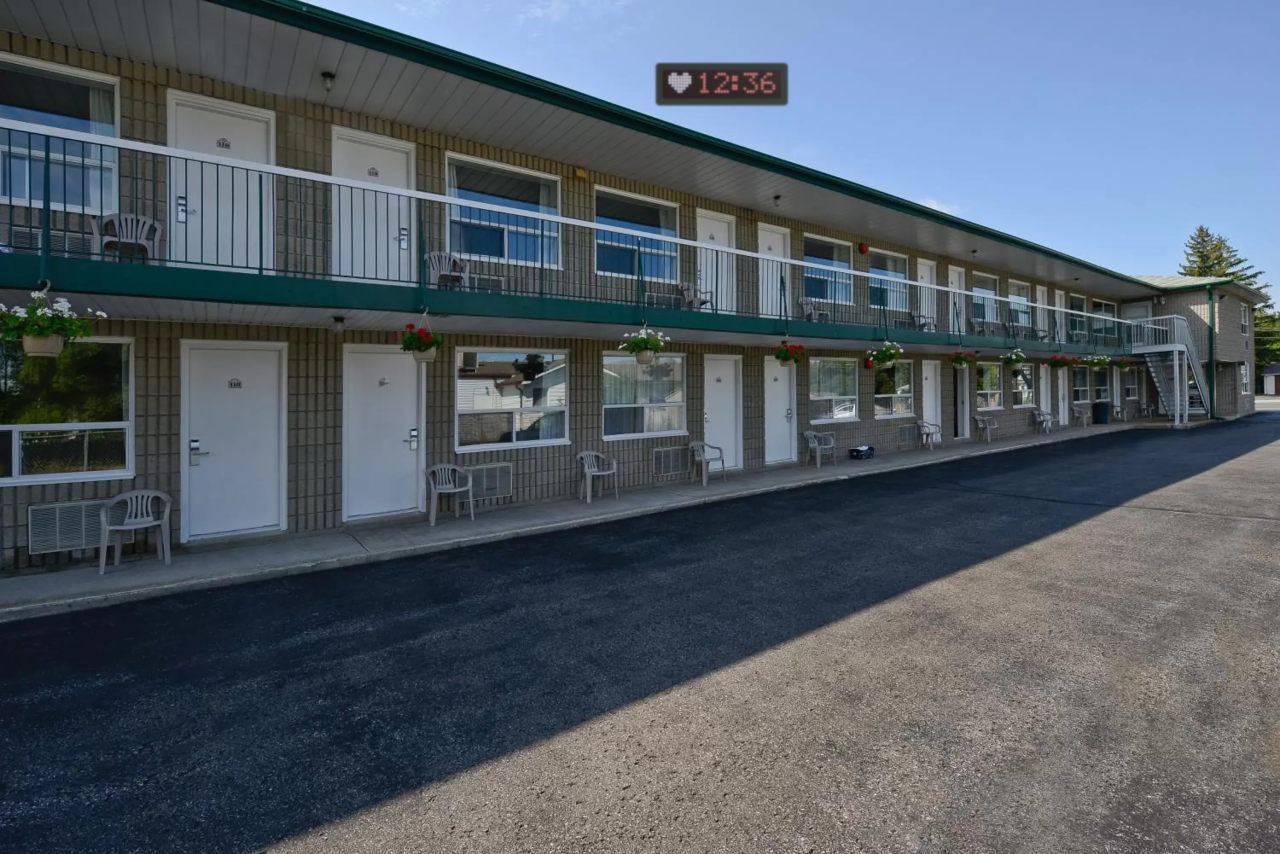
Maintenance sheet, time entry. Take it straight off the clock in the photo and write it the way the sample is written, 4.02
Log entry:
12.36
